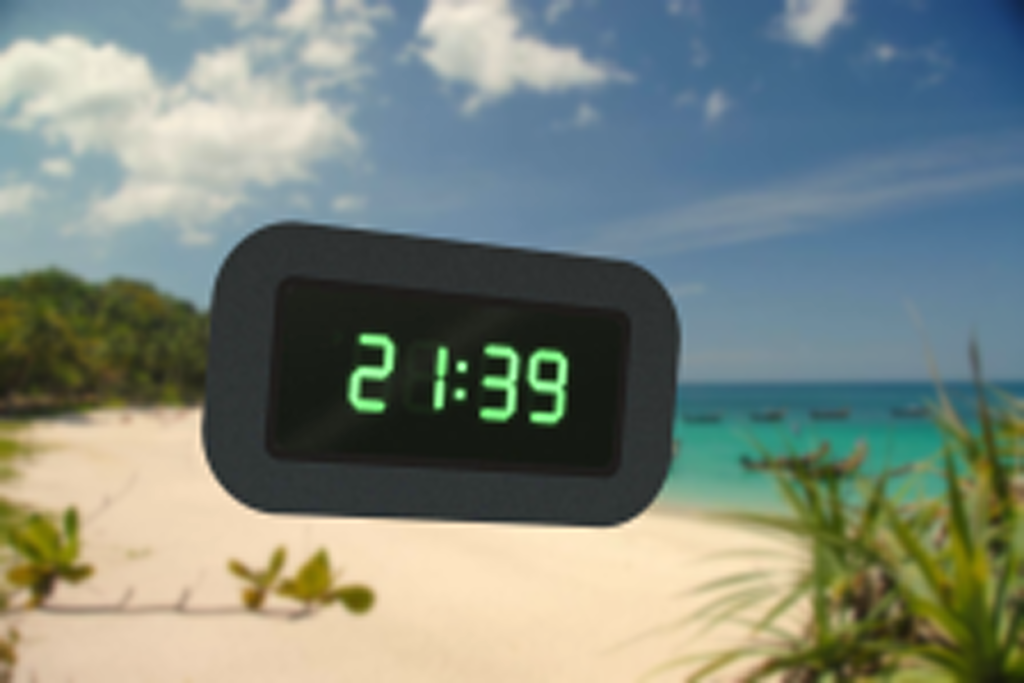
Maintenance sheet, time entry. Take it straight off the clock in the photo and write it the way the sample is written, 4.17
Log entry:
21.39
